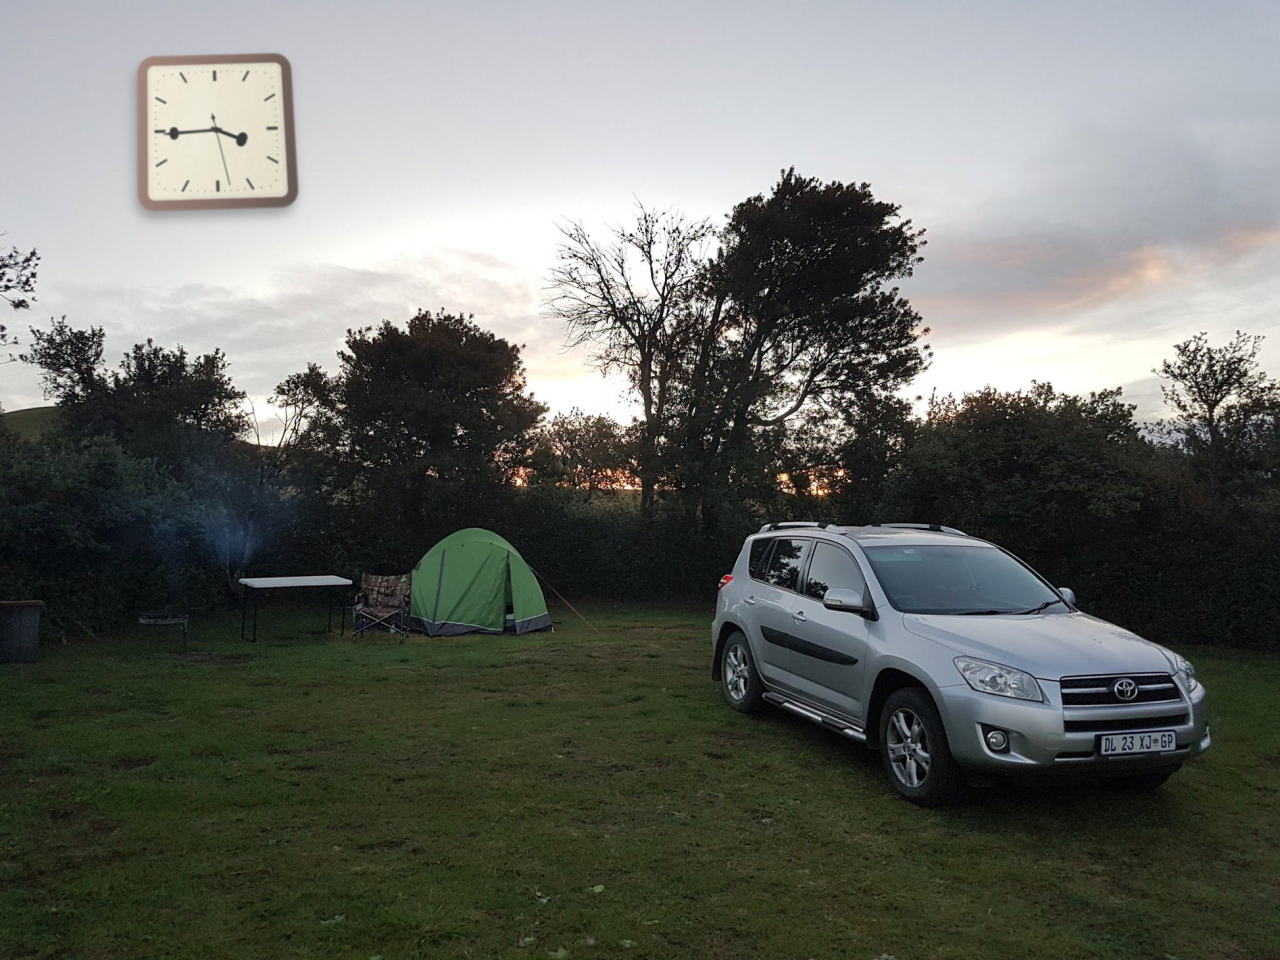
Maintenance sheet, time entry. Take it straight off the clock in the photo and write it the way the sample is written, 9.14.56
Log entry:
3.44.28
